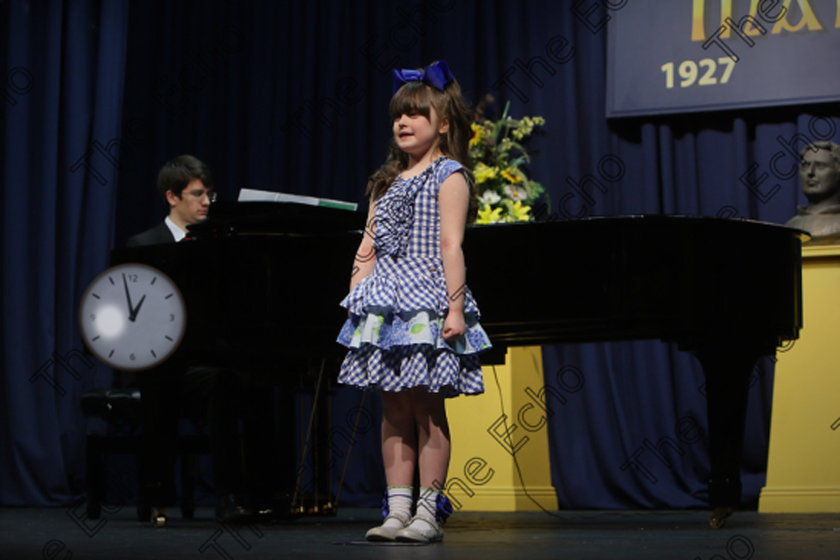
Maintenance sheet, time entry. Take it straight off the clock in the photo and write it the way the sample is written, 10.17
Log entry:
12.58
